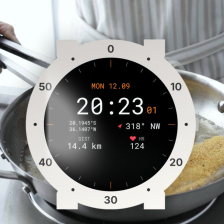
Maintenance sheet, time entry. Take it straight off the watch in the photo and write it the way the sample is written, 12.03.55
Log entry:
20.23.01
